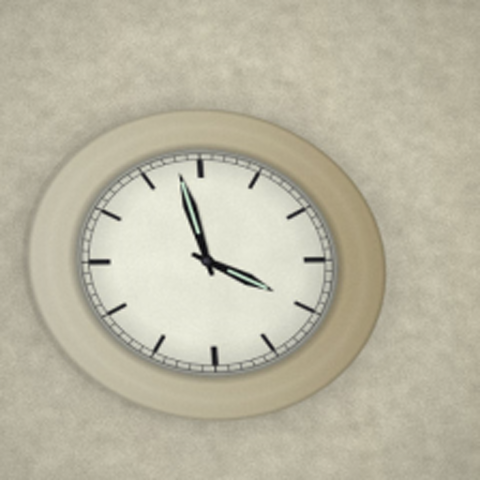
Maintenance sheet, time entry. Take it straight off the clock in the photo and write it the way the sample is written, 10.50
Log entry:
3.58
